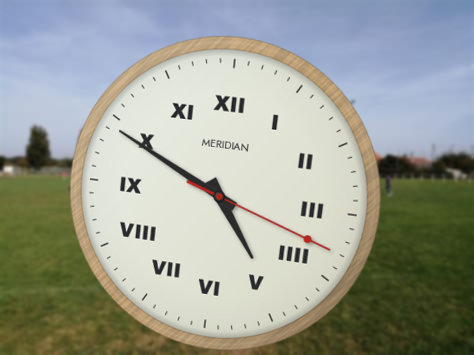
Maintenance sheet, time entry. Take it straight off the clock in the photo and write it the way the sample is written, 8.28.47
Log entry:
4.49.18
